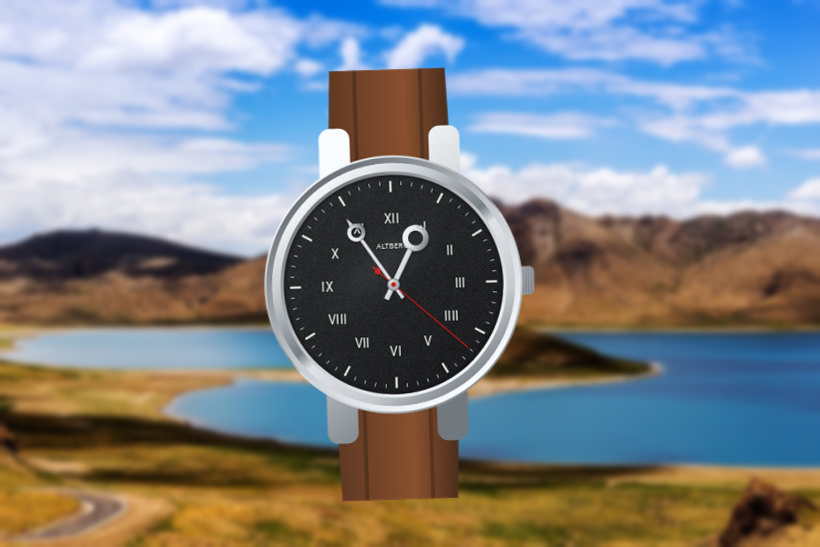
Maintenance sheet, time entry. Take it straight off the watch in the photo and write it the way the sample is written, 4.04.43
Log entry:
12.54.22
